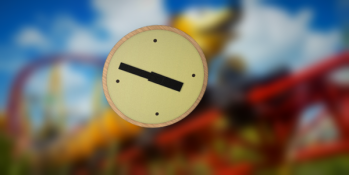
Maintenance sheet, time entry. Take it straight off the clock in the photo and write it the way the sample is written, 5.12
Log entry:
3.49
